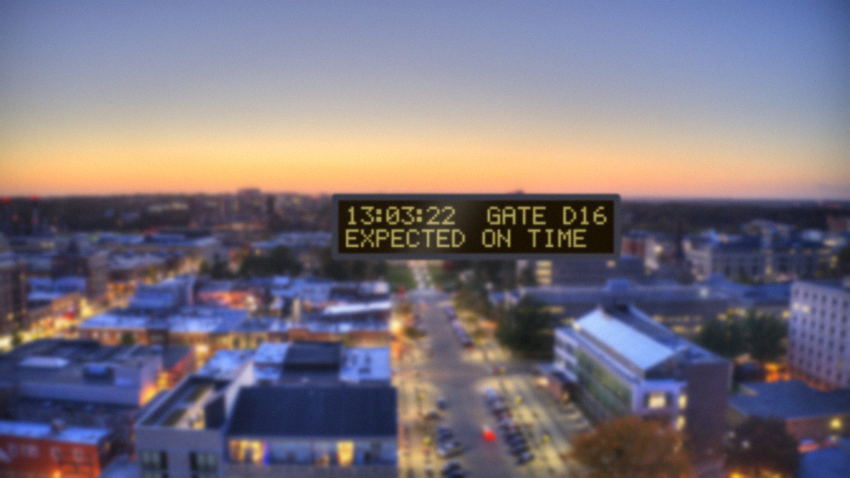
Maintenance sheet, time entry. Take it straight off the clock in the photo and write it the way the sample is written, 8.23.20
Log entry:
13.03.22
